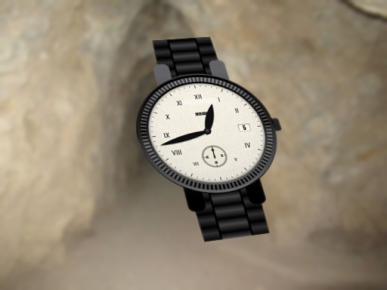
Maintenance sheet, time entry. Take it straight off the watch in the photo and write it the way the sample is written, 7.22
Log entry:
12.43
